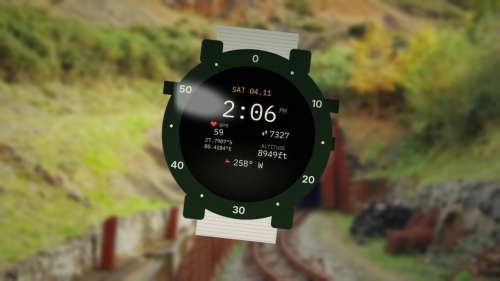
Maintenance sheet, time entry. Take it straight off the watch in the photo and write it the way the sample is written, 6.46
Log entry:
2.06
